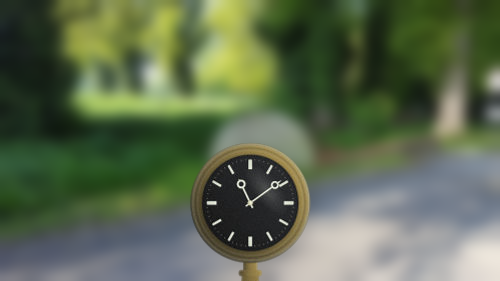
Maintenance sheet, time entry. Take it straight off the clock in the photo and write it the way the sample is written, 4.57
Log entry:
11.09
